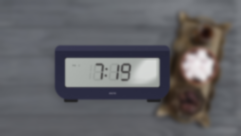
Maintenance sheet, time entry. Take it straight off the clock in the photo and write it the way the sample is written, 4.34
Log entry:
7.19
